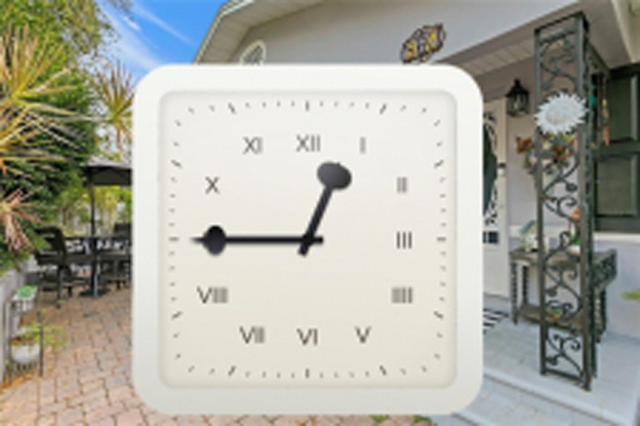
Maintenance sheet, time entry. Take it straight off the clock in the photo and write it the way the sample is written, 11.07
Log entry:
12.45
